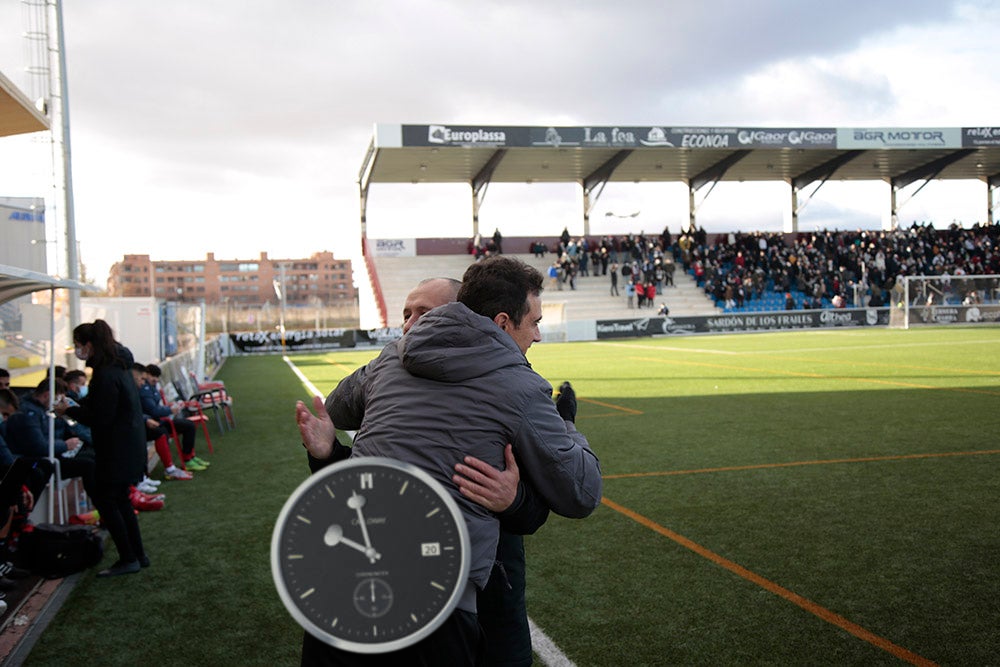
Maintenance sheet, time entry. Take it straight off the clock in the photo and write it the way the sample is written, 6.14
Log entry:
9.58
